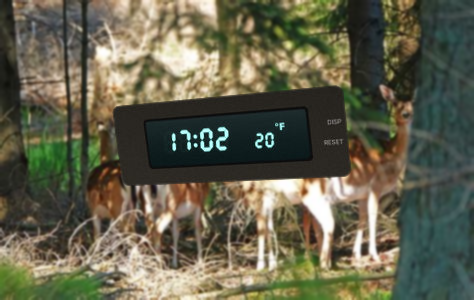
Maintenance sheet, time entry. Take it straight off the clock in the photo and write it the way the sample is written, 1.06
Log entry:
17.02
